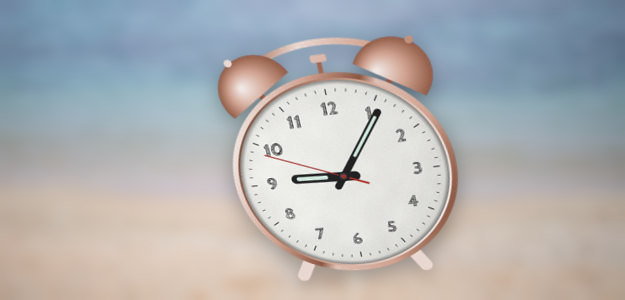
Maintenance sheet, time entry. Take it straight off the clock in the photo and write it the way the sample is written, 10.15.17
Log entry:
9.05.49
